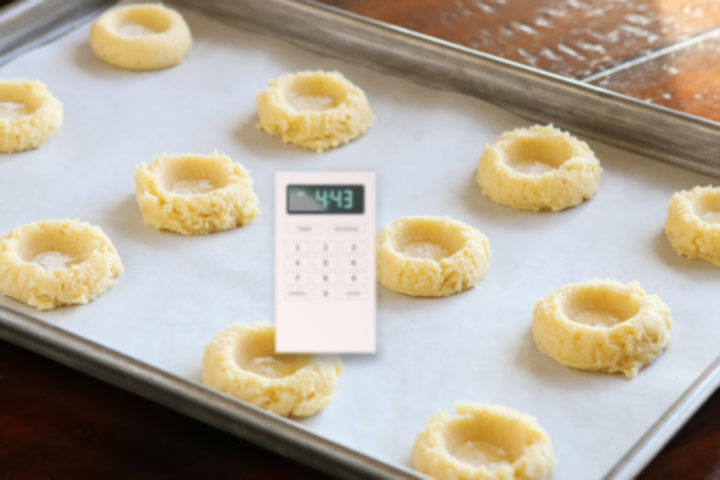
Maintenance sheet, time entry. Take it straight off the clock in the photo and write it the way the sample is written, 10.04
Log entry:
4.43
